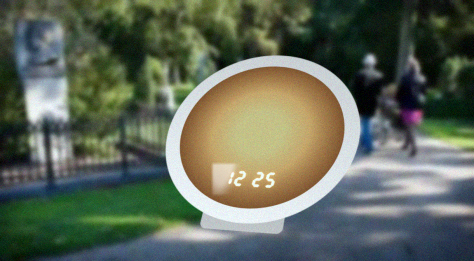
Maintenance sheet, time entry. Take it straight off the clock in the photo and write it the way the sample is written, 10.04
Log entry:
12.25
